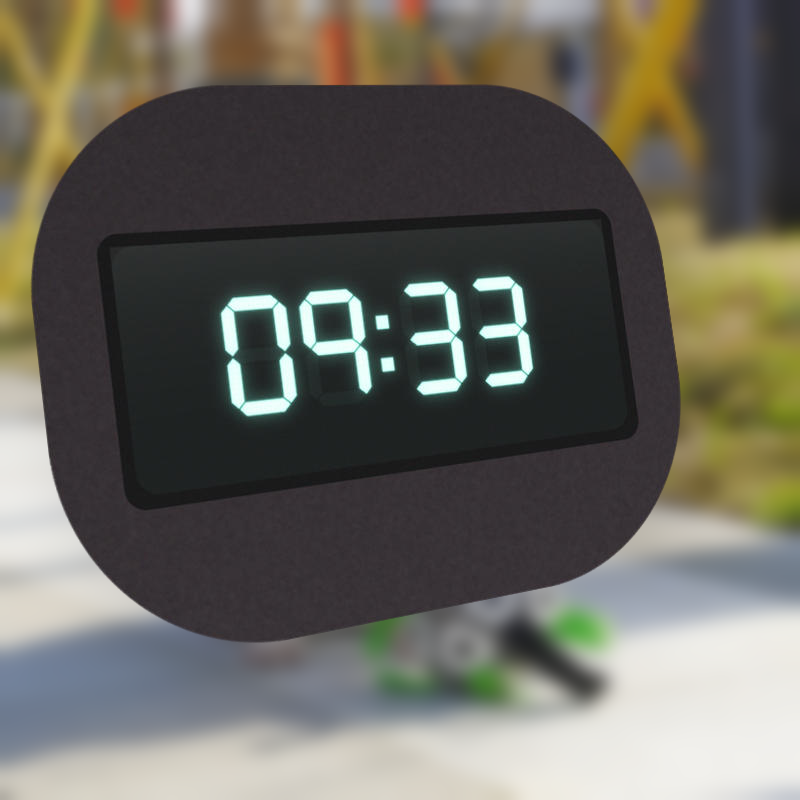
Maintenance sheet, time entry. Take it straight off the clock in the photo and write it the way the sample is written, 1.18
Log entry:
9.33
